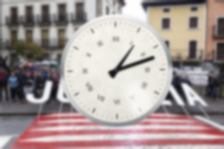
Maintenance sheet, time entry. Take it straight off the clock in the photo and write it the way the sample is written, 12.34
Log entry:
1.12
